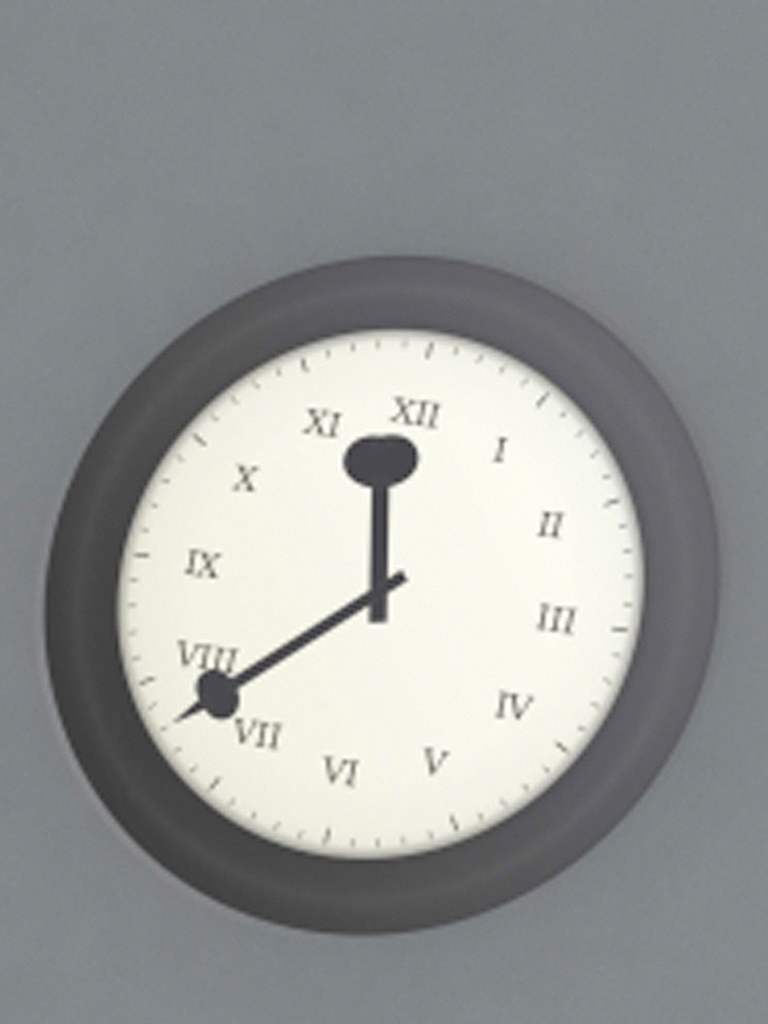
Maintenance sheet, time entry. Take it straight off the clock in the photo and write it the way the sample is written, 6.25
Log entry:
11.38
